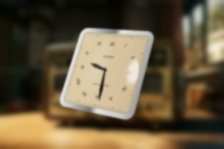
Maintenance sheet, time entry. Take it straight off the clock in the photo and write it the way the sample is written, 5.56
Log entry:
9.29
